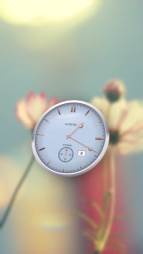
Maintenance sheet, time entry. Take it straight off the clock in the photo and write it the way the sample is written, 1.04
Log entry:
1.19
